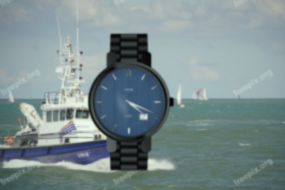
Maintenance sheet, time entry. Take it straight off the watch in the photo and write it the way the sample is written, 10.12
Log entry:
4.19
